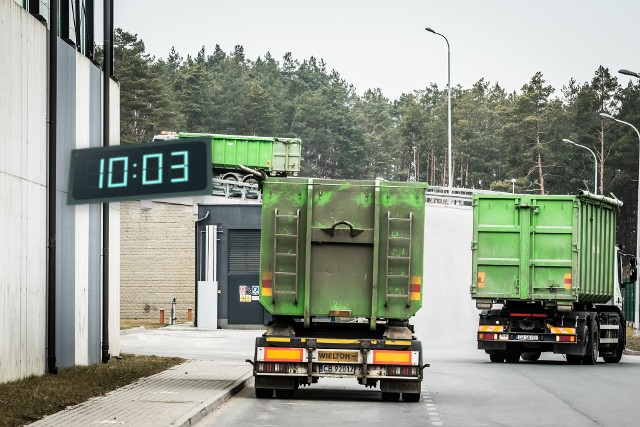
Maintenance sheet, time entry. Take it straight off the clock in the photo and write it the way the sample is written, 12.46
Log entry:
10.03
